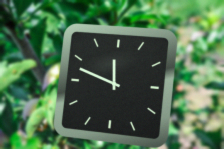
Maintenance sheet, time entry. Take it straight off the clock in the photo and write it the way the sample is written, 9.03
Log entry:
11.48
